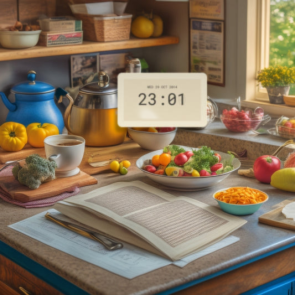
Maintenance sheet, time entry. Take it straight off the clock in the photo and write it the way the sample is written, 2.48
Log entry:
23.01
